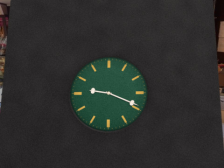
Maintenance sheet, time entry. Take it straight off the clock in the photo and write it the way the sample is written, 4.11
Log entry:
9.19
